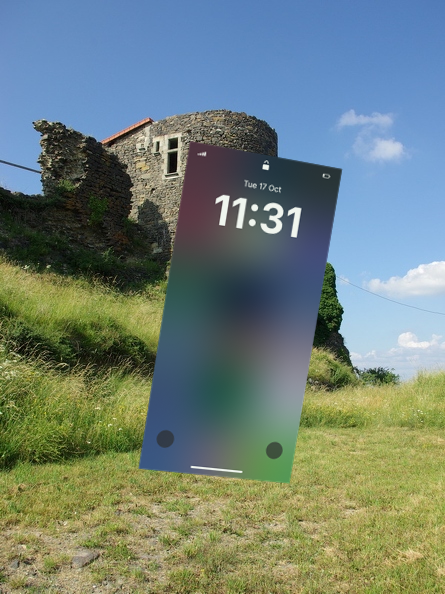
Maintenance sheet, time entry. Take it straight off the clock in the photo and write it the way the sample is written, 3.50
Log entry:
11.31
